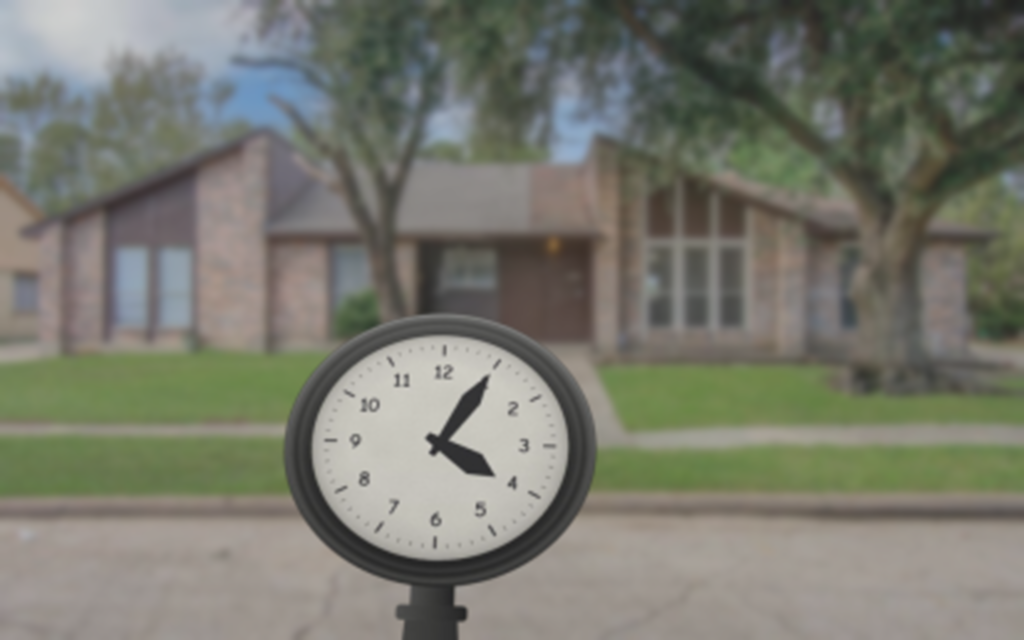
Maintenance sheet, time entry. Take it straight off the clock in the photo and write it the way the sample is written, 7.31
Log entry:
4.05
